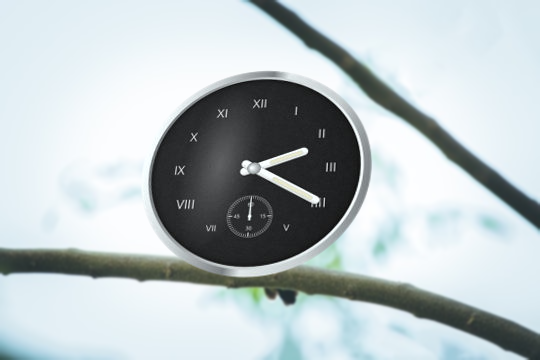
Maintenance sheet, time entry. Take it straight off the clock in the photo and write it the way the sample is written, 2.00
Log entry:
2.20
